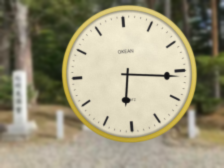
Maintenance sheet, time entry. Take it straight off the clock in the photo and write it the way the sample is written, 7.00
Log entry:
6.16
